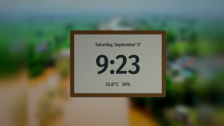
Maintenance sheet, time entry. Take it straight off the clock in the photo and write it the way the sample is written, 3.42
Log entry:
9.23
